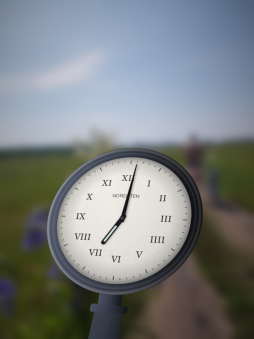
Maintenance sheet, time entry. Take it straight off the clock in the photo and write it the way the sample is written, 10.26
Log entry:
7.01
